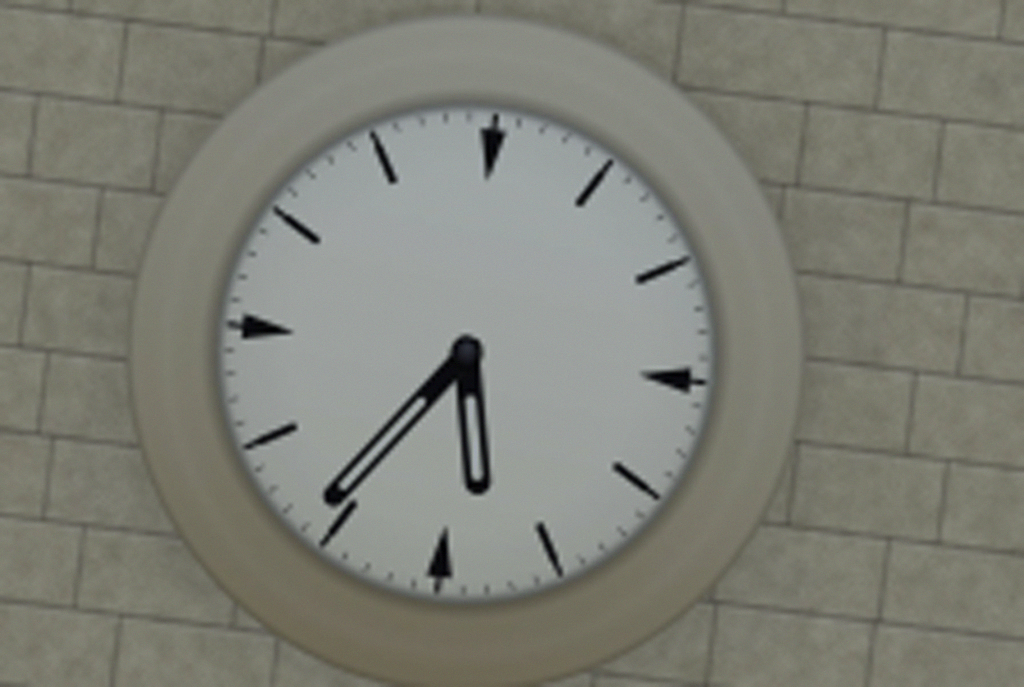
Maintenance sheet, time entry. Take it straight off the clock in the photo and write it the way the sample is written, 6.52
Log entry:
5.36
